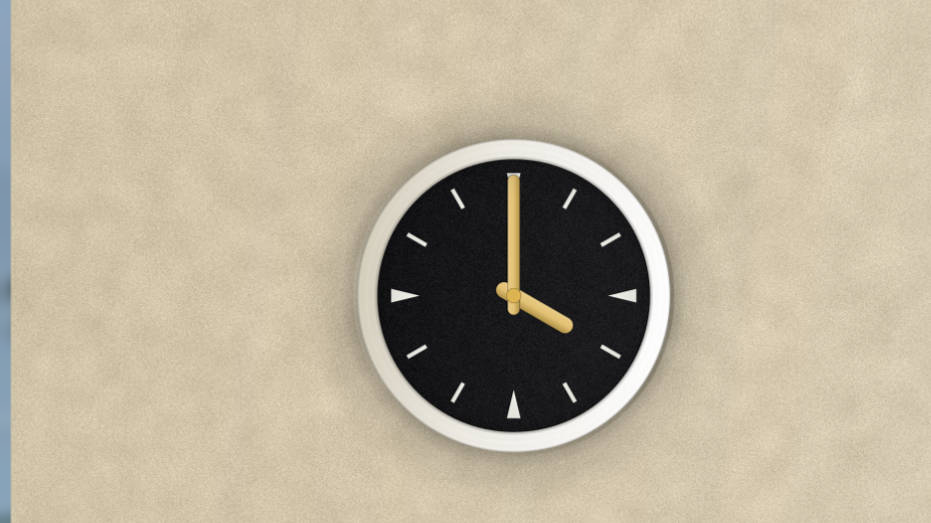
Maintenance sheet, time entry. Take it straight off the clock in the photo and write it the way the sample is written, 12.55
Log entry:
4.00
